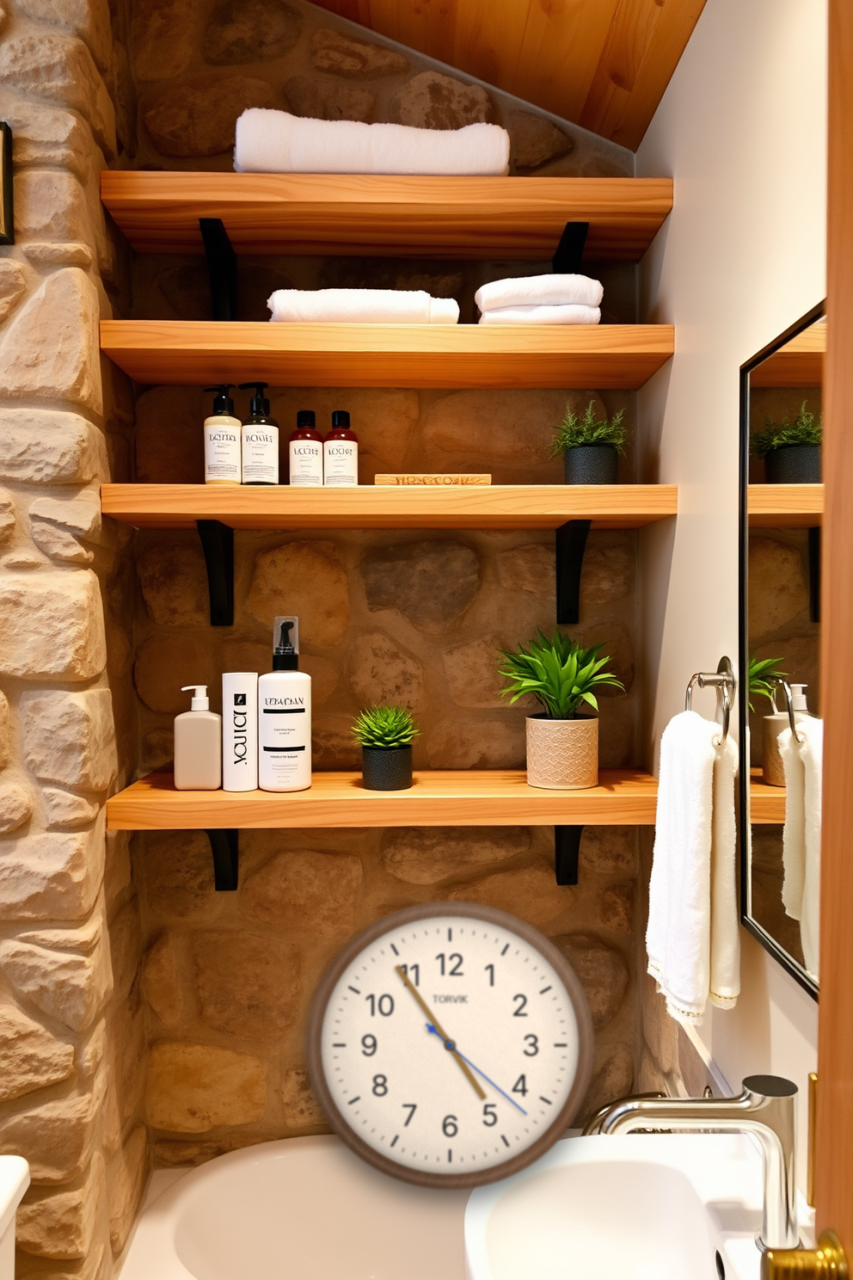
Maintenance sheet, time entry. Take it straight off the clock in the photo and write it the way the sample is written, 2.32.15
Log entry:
4.54.22
